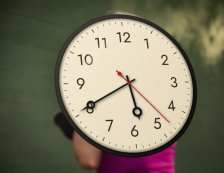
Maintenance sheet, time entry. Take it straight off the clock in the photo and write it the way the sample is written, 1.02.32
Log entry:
5.40.23
